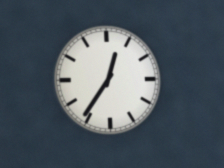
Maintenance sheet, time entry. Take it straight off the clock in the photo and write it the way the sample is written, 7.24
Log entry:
12.36
